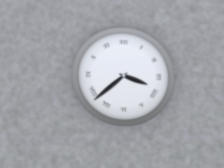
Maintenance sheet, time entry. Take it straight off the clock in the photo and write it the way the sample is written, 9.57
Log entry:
3.38
